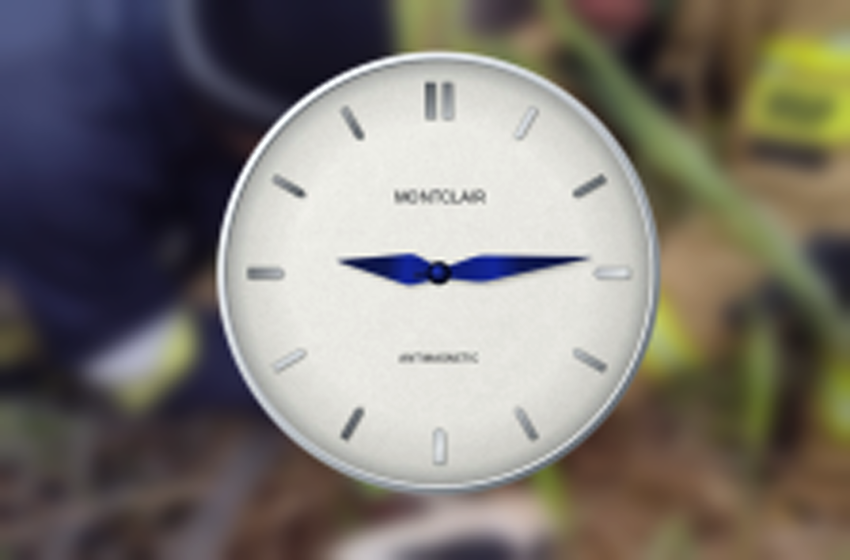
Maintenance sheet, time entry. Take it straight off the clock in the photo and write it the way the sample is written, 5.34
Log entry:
9.14
